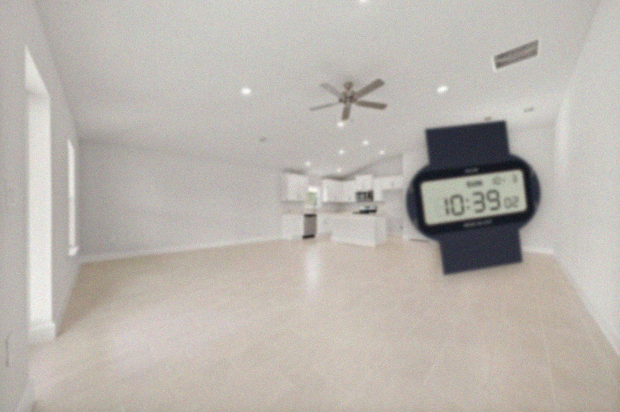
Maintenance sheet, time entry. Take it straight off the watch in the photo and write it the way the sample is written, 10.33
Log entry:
10.39
